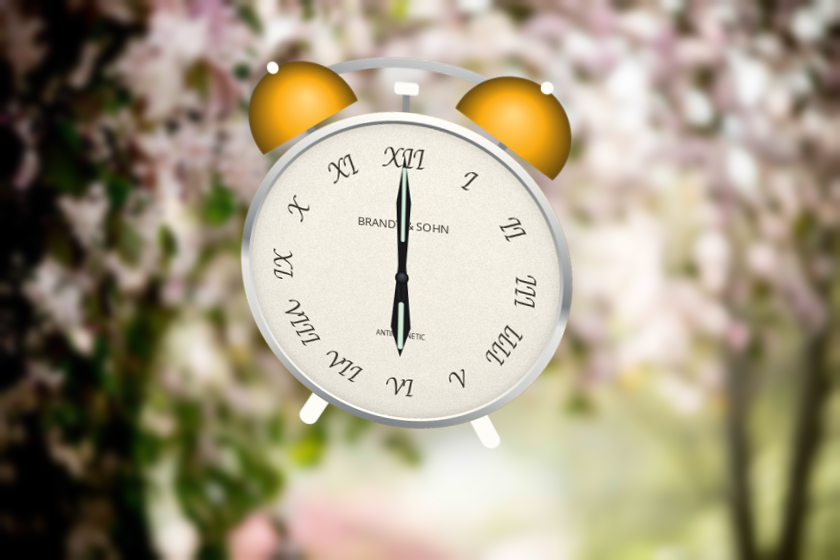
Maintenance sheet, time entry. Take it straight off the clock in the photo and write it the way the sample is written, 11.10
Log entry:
6.00
